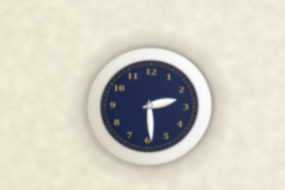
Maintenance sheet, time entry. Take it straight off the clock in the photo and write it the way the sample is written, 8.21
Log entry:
2.29
